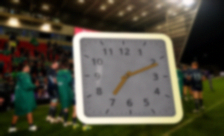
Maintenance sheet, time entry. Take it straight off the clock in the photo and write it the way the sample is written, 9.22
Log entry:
7.11
